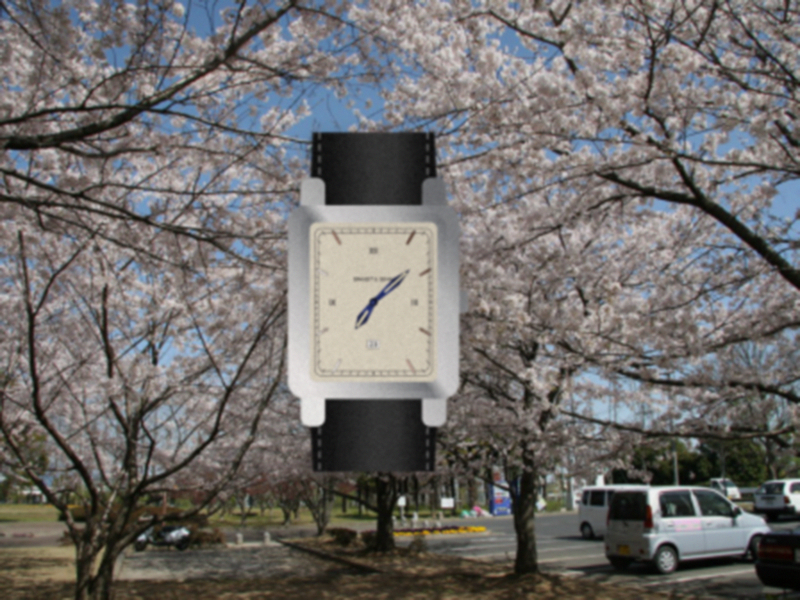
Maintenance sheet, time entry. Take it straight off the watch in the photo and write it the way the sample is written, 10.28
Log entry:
7.08
